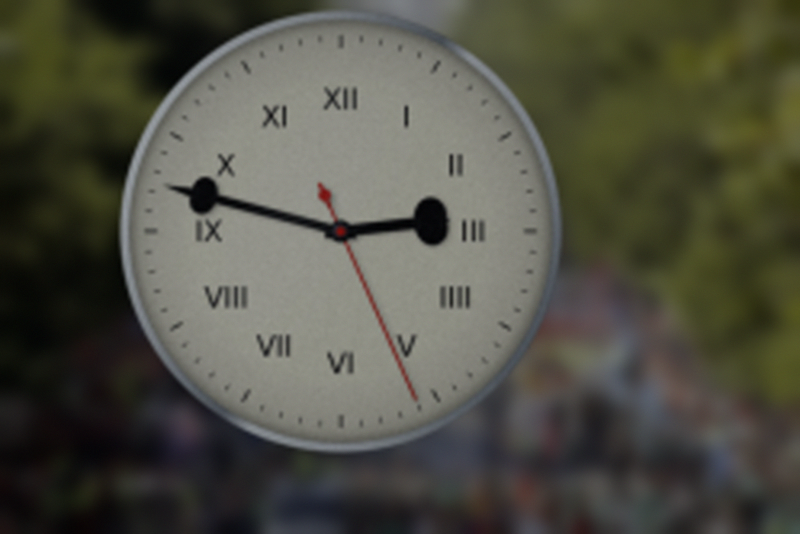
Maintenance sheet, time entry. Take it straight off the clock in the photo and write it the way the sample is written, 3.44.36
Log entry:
2.47.26
